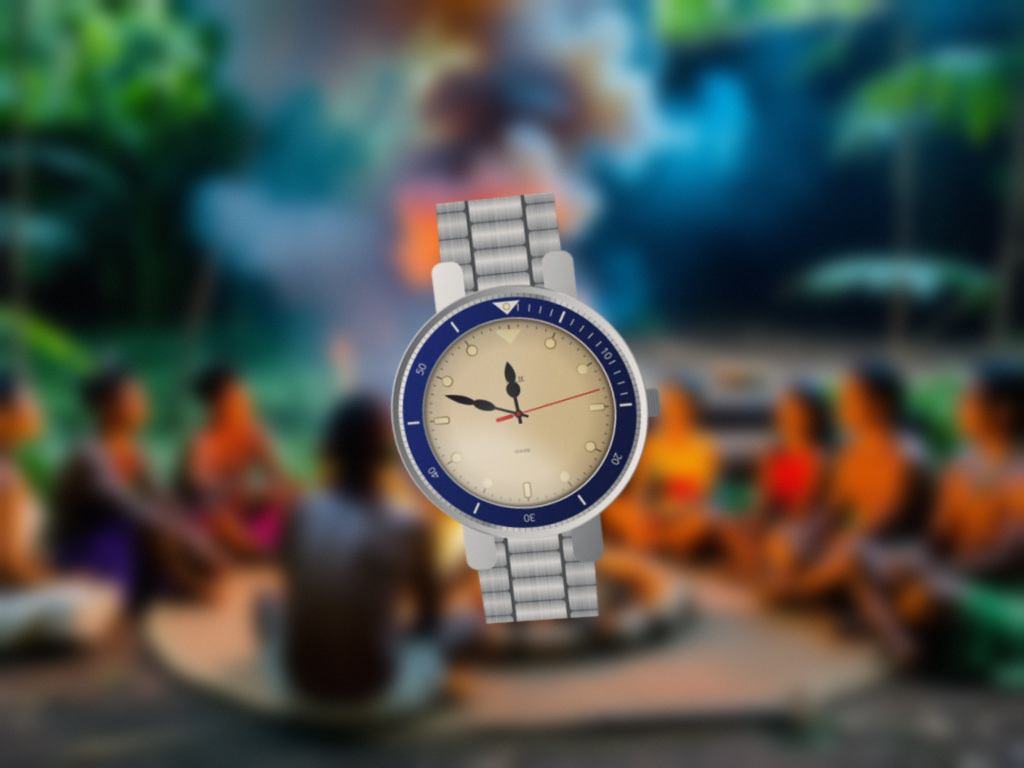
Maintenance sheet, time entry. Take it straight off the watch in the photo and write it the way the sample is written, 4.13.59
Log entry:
11.48.13
